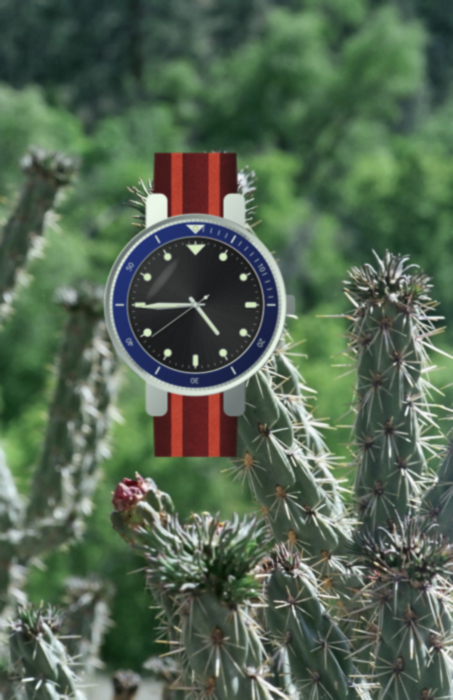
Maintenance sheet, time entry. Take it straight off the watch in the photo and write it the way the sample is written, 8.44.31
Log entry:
4.44.39
